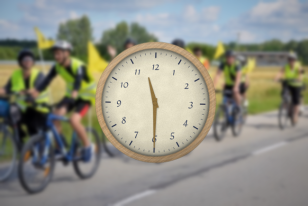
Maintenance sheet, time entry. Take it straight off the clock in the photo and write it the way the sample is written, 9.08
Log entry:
11.30
